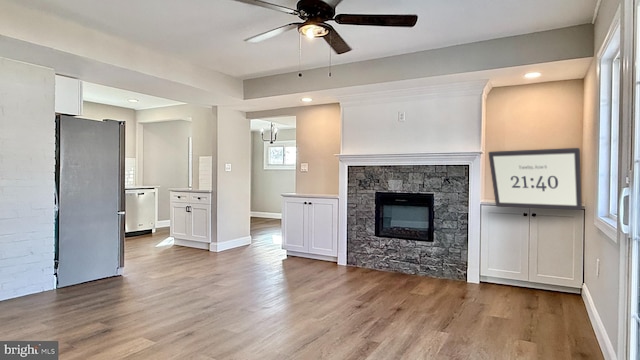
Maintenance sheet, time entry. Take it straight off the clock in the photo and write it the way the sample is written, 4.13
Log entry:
21.40
